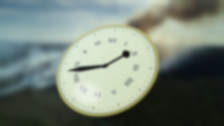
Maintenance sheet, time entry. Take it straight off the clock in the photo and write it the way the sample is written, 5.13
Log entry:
1.43
